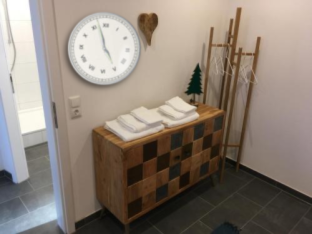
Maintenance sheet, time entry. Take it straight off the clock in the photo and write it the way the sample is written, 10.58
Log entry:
4.57
